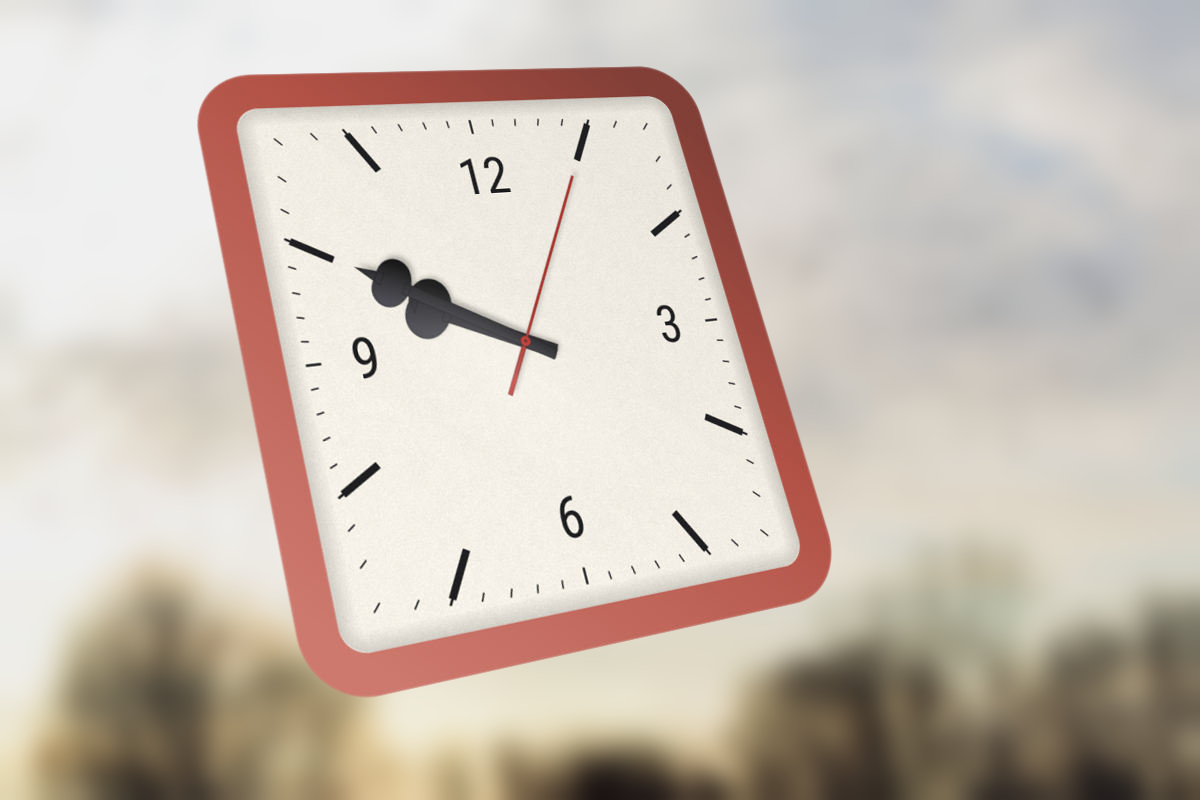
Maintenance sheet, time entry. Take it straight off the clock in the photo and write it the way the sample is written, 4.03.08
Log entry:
9.50.05
